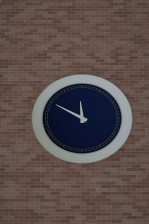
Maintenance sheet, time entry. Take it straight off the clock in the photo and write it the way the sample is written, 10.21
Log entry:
11.50
